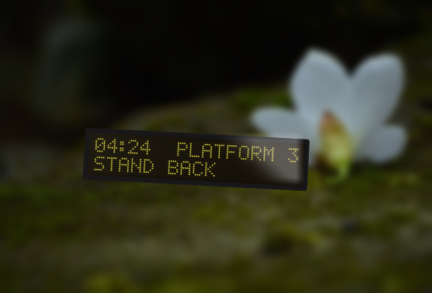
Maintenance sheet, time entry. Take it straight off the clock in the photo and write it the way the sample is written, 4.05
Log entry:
4.24
